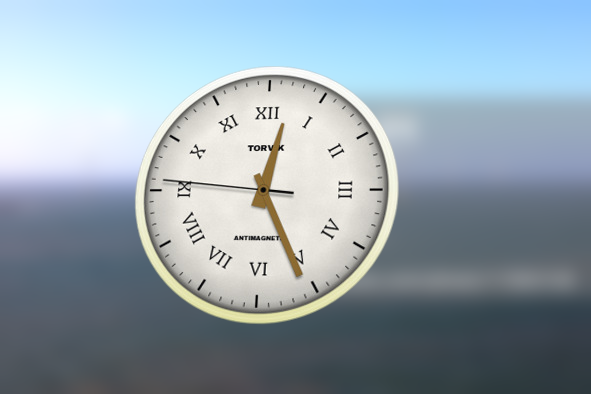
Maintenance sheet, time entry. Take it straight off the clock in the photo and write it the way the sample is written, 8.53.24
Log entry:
12.25.46
